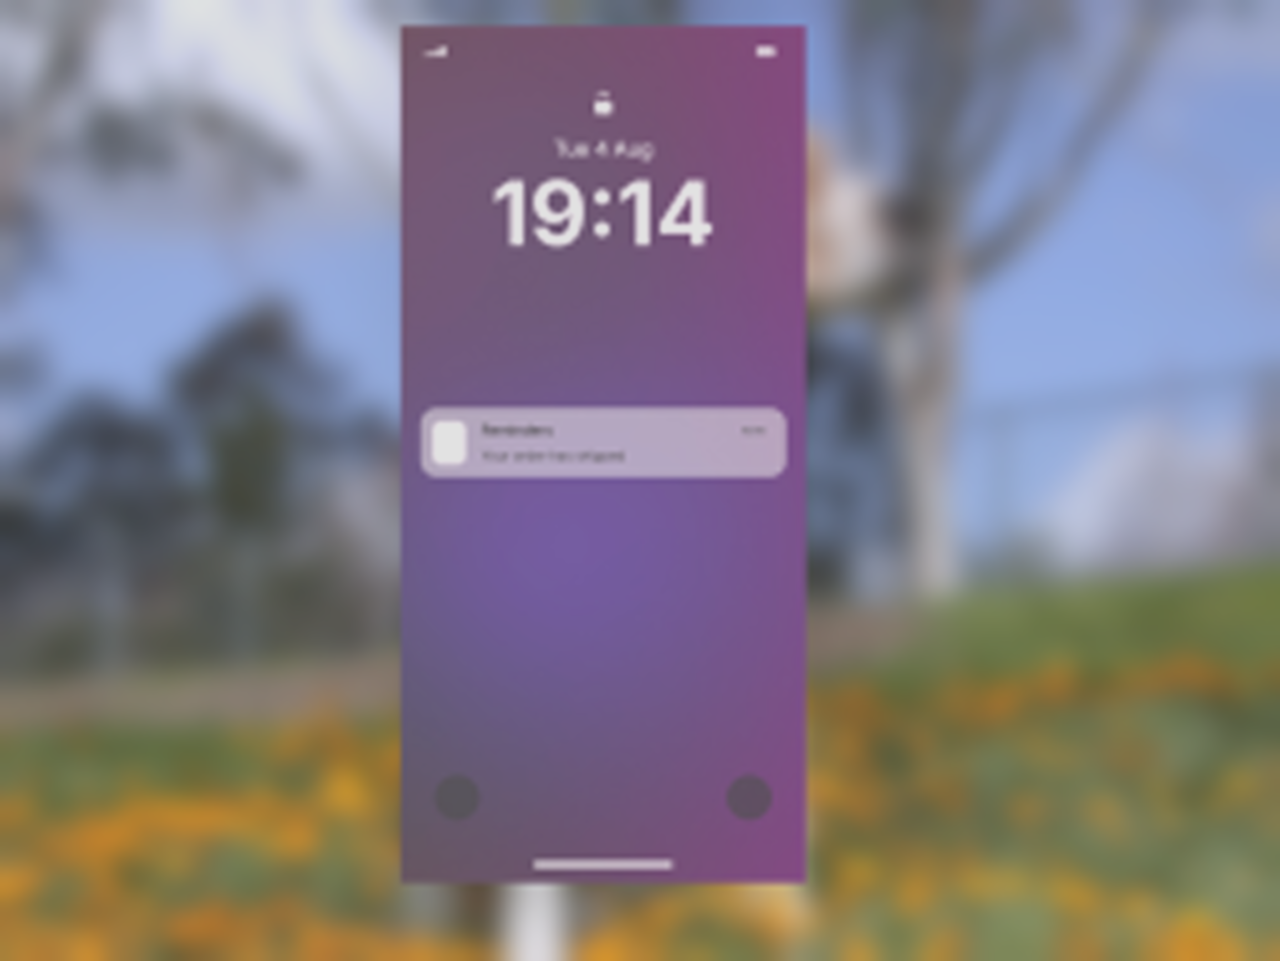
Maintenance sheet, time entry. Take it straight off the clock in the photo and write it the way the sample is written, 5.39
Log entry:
19.14
